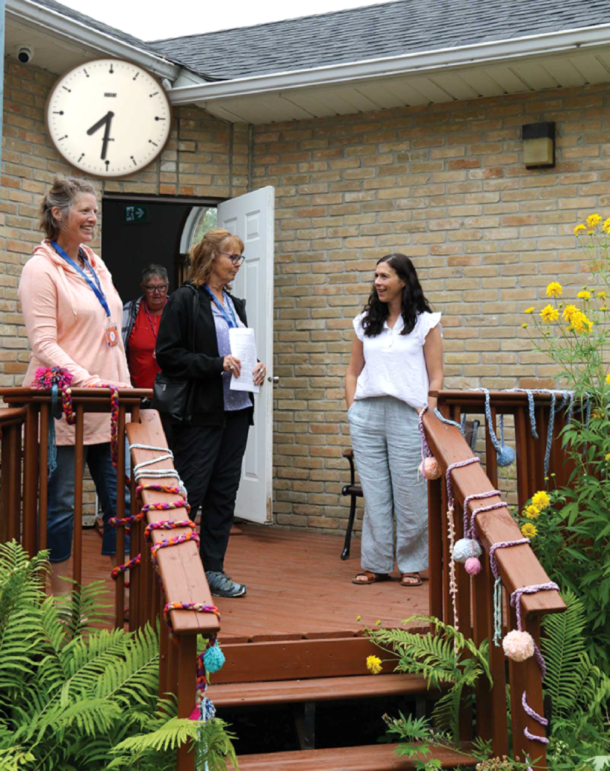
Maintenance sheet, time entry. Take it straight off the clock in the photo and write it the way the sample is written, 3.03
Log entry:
7.31
